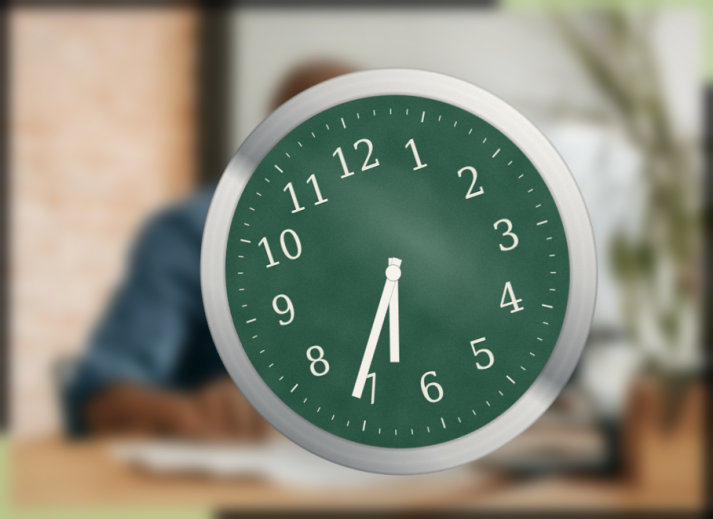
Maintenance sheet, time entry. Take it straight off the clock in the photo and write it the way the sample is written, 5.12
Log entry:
6.36
